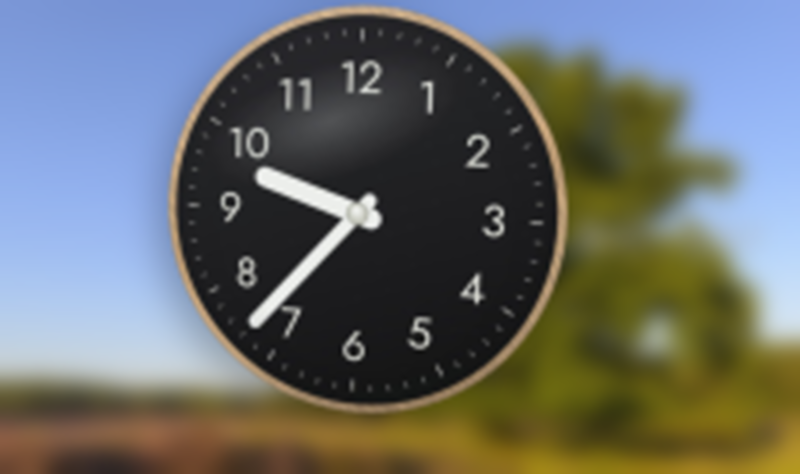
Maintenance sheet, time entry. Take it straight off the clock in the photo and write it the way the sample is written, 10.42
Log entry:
9.37
